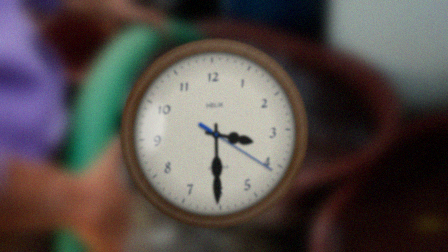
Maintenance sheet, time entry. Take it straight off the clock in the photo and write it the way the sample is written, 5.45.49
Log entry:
3.30.21
